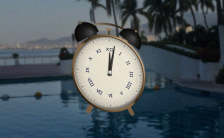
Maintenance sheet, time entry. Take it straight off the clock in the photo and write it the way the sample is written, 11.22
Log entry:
12.02
